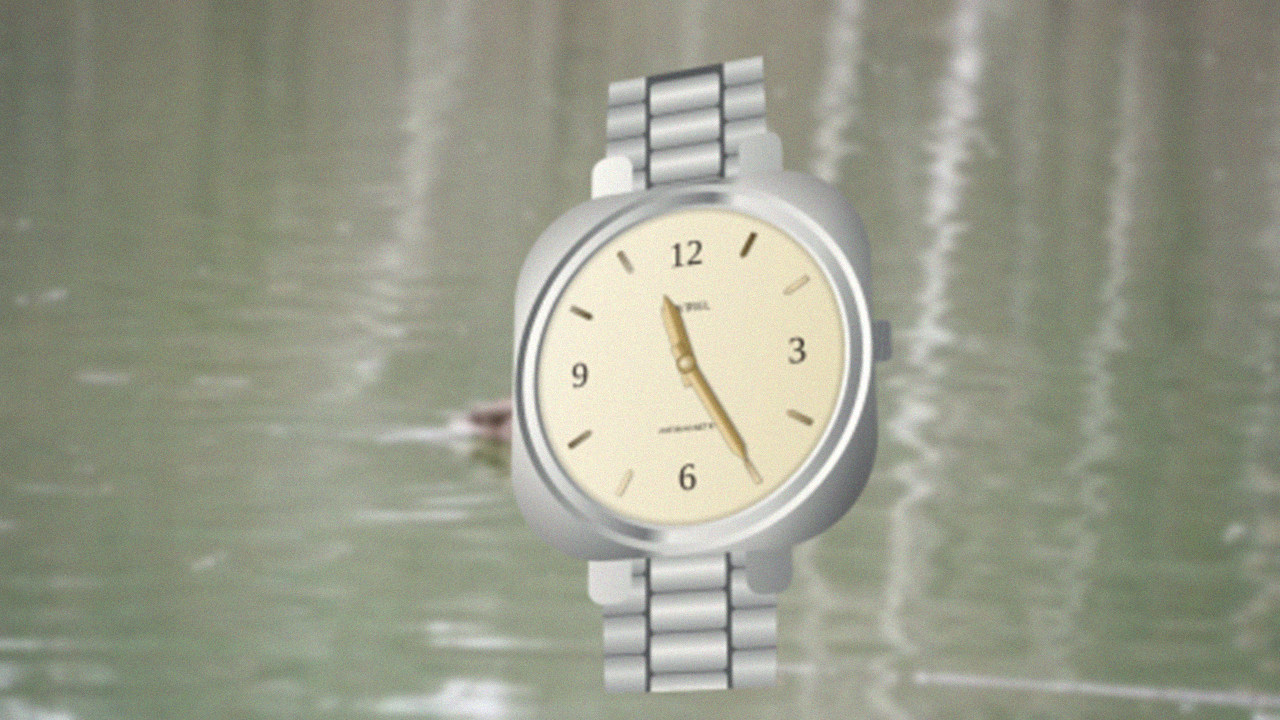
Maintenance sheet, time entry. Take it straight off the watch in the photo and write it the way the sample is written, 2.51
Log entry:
11.25
